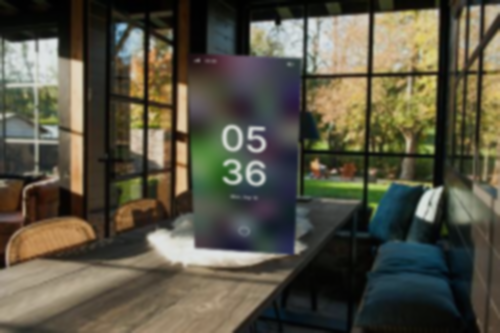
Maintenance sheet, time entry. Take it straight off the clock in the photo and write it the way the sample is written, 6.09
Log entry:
5.36
